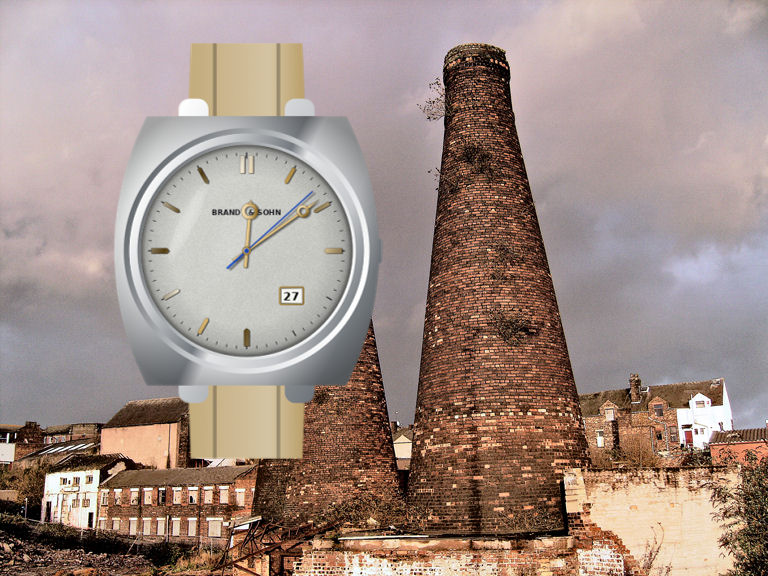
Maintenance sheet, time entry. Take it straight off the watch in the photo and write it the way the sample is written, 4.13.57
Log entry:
12.09.08
